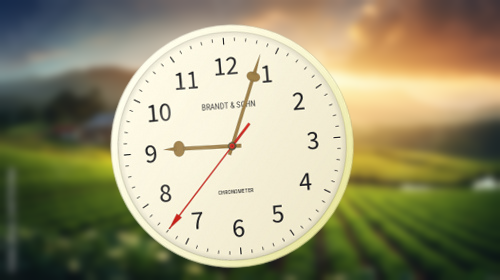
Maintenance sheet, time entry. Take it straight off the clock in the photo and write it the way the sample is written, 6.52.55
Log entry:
9.03.37
